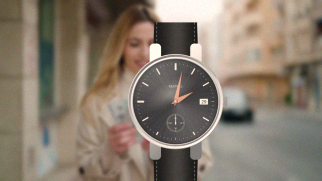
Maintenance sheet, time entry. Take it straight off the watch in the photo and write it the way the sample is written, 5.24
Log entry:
2.02
